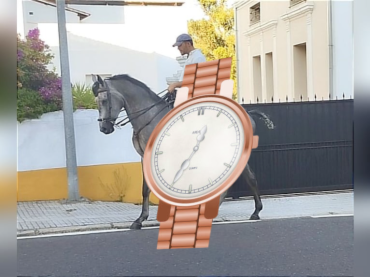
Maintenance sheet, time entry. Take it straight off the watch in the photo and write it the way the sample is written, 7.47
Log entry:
12.35
